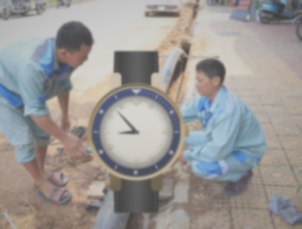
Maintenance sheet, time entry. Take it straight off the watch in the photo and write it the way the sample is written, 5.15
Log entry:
8.53
